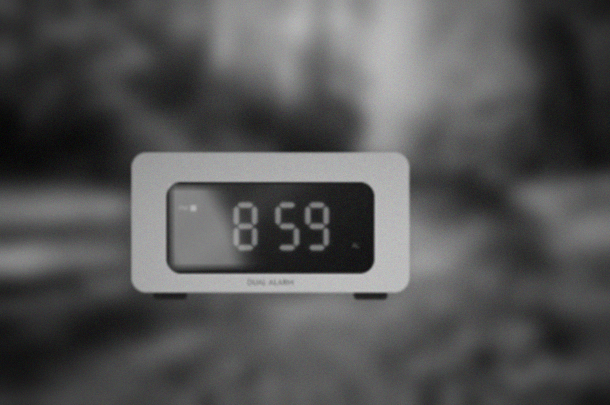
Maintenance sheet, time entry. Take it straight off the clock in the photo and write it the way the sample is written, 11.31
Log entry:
8.59
